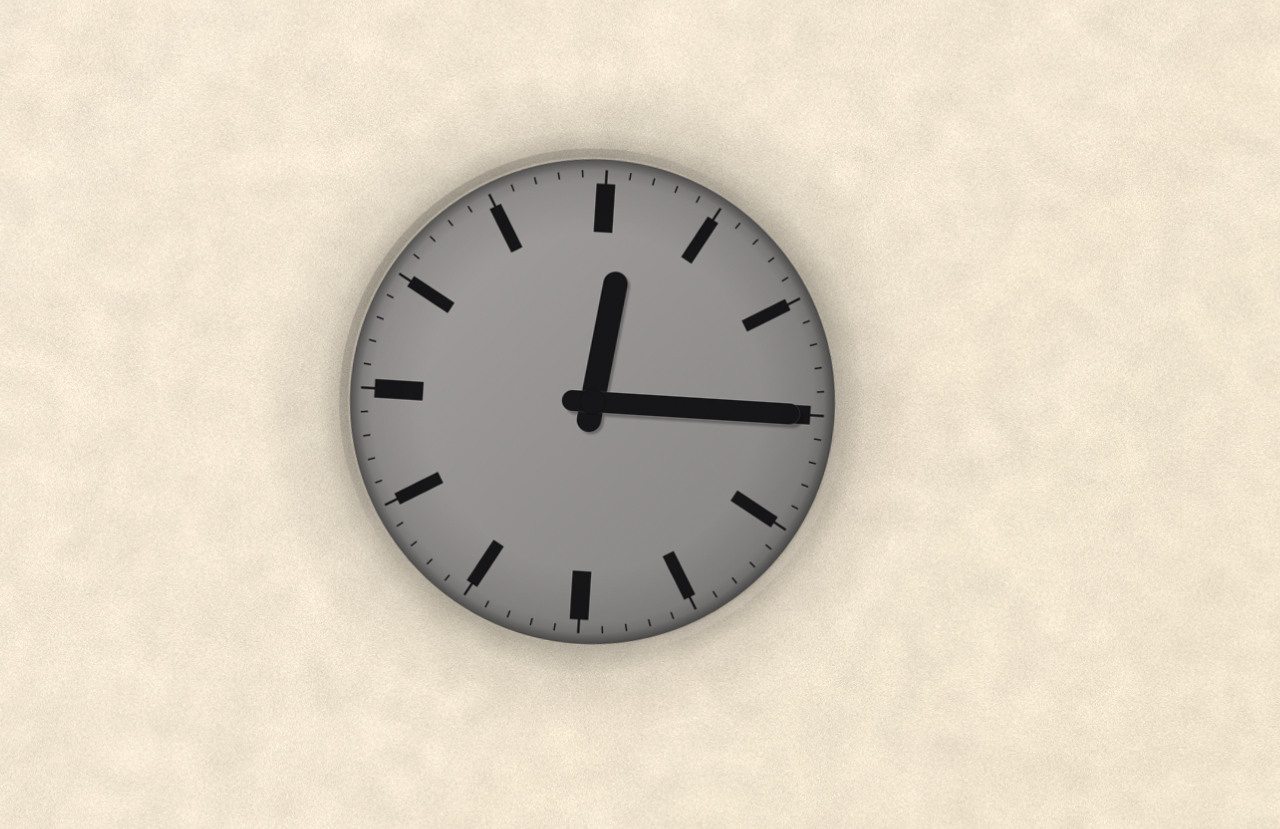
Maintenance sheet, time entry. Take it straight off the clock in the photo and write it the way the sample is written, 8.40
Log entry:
12.15
